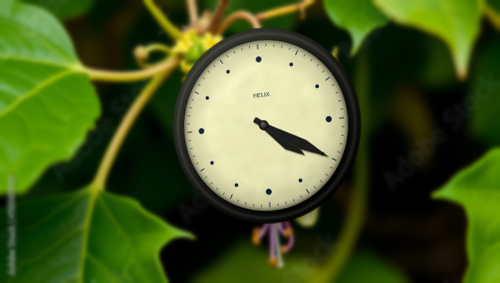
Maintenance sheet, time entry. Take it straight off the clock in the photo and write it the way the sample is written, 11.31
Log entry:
4.20
